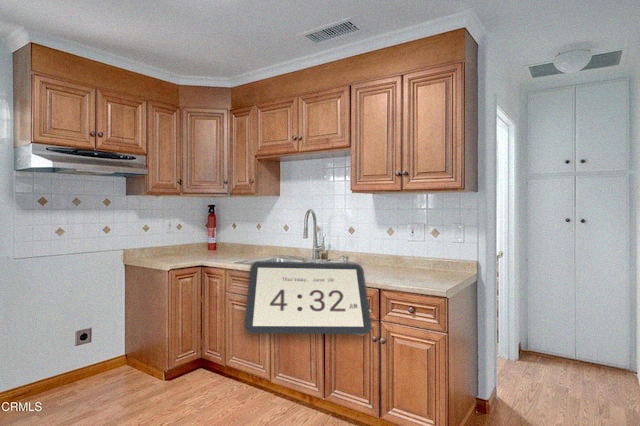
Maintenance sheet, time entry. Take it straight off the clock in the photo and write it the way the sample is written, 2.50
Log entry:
4.32
